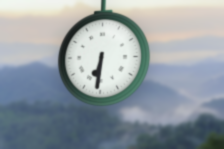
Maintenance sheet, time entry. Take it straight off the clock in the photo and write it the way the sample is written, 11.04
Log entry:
6.31
